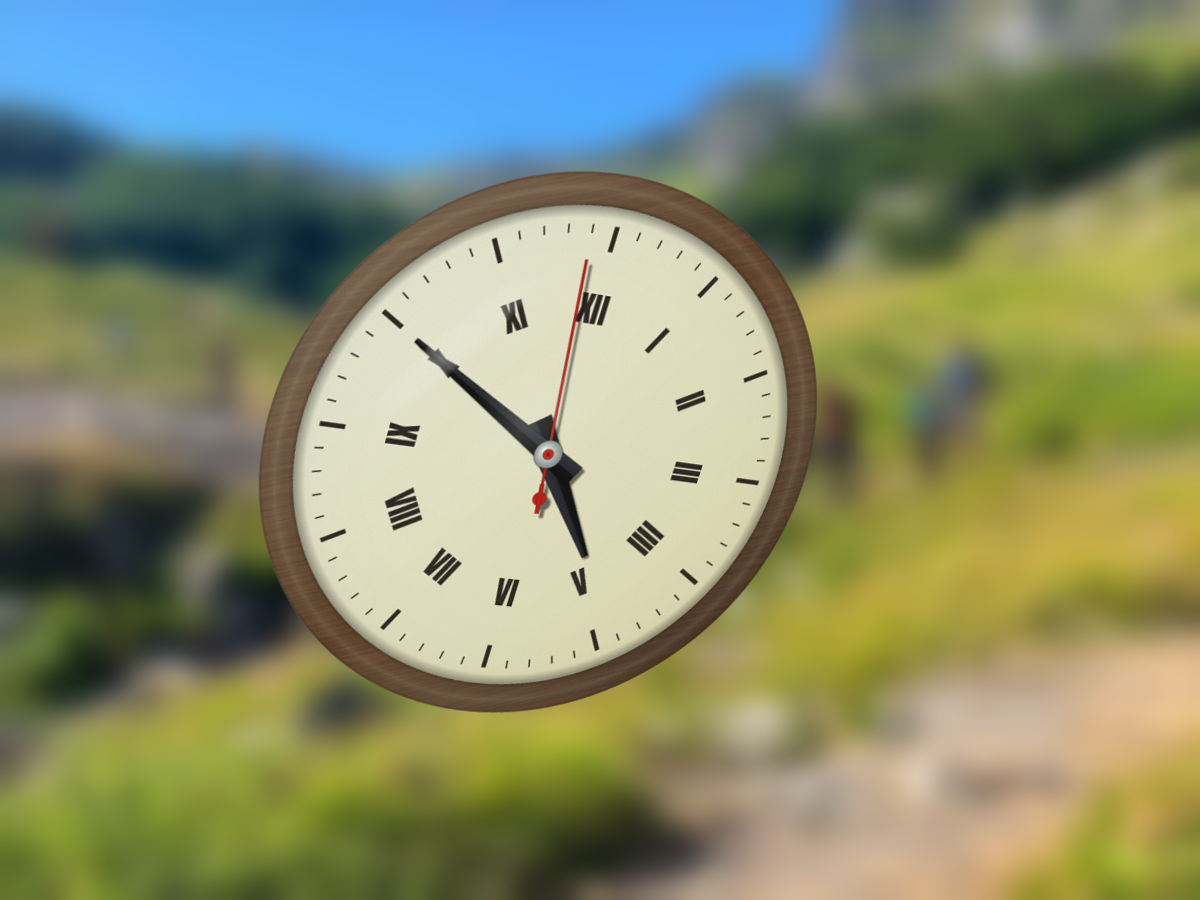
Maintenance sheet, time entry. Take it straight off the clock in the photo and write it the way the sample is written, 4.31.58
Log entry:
4.49.59
